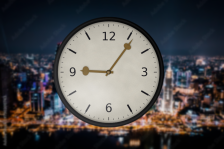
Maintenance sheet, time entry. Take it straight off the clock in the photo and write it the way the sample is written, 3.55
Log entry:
9.06
